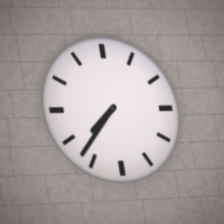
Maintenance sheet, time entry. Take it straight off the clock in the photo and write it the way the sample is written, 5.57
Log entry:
7.37
